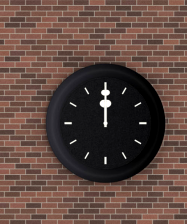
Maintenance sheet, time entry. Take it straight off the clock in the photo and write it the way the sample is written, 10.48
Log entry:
12.00
